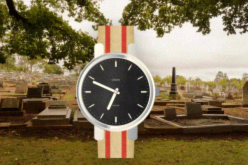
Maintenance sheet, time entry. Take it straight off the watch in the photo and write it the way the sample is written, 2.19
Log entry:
6.49
